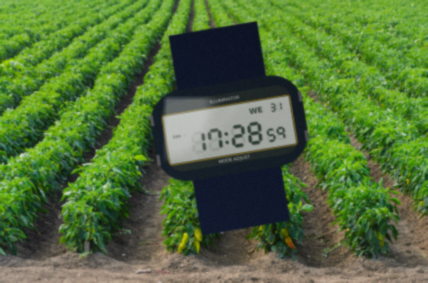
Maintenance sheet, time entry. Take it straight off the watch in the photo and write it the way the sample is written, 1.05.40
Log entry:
17.28.59
